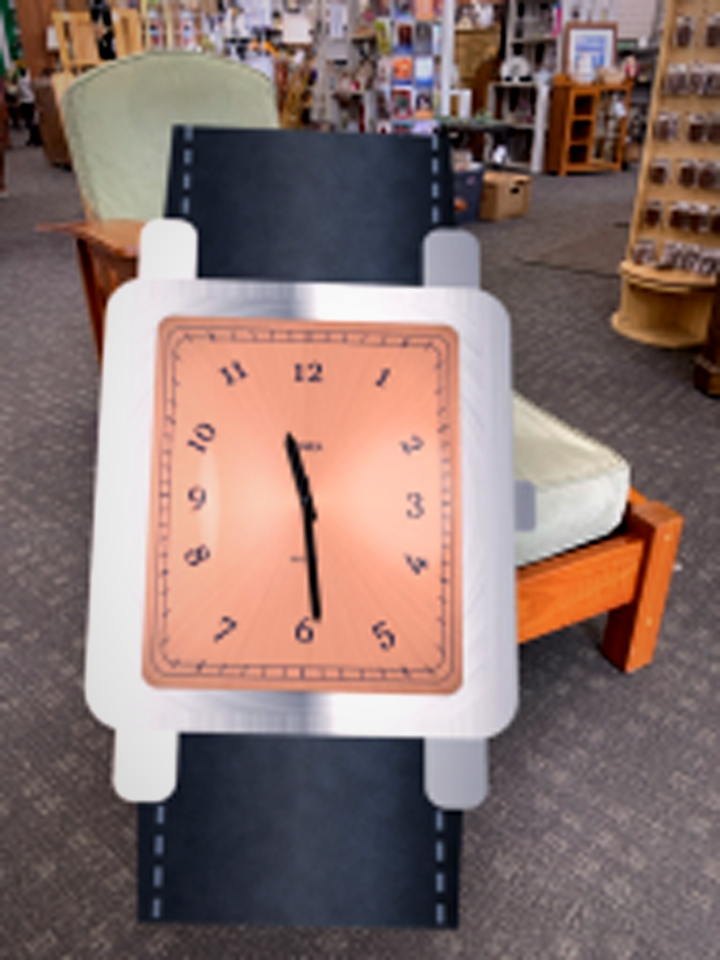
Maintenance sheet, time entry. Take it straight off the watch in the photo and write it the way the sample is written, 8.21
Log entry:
11.29
